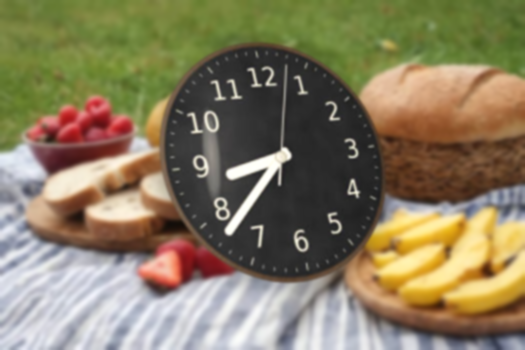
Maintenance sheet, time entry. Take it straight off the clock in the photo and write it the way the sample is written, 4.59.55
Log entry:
8.38.03
